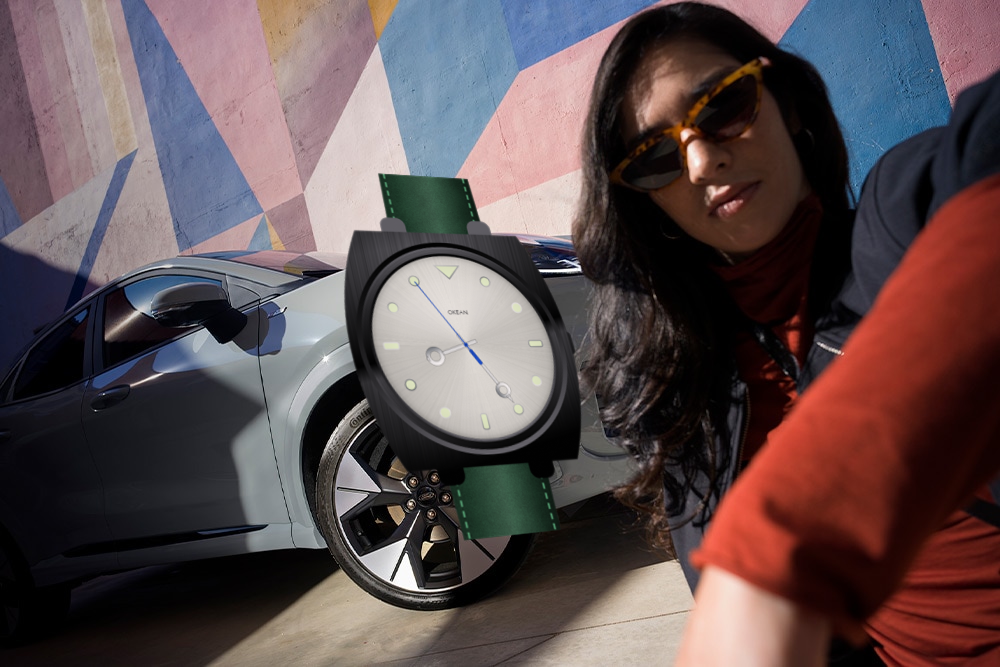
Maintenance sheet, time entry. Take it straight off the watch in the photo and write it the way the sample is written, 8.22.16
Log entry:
8.24.55
